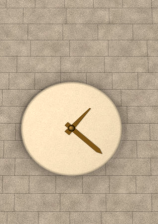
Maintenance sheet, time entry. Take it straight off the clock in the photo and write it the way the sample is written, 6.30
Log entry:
1.22
